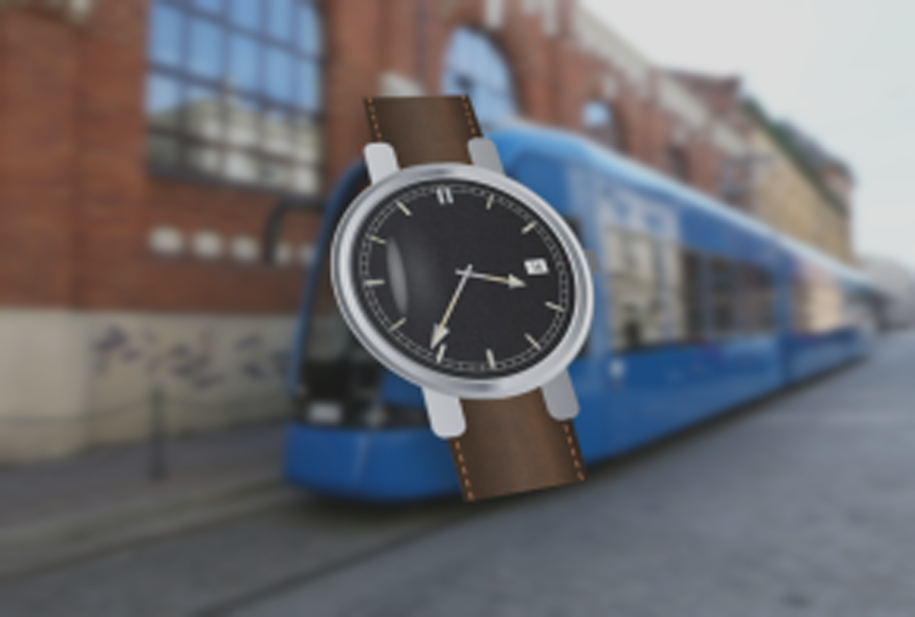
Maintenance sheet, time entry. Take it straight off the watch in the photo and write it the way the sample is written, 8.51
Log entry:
3.36
